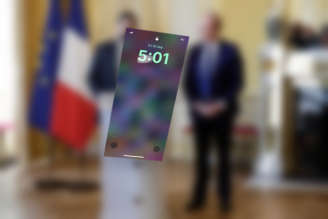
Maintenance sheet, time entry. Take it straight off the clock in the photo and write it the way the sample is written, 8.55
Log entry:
5.01
